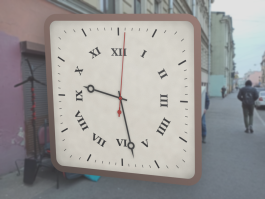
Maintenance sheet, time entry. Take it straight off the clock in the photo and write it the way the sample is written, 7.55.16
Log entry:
9.28.01
